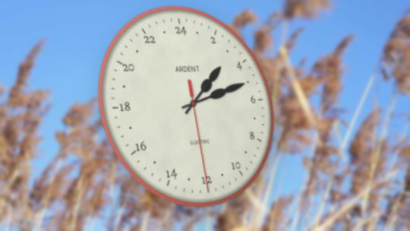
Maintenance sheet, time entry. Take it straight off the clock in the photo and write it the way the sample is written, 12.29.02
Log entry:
3.12.30
